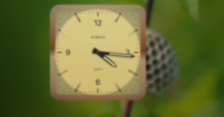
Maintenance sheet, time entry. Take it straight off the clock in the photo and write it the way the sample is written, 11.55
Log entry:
4.16
